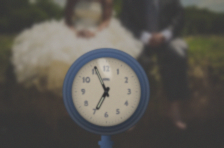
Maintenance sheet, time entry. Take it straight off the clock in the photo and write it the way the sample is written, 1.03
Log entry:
6.56
